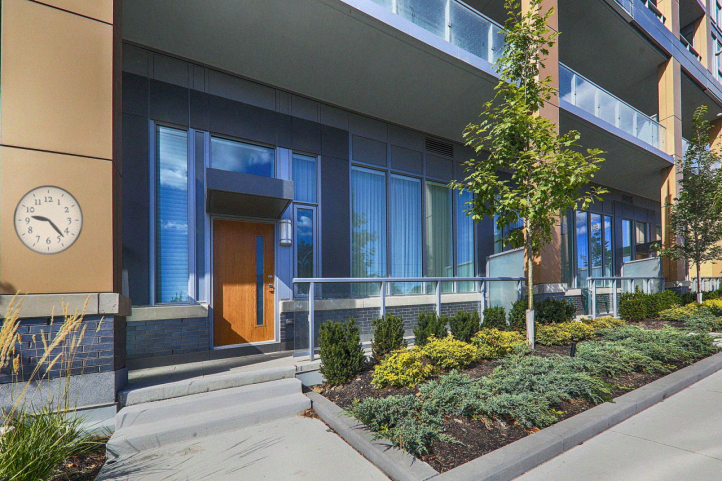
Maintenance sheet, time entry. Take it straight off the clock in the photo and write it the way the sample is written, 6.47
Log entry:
9.23
